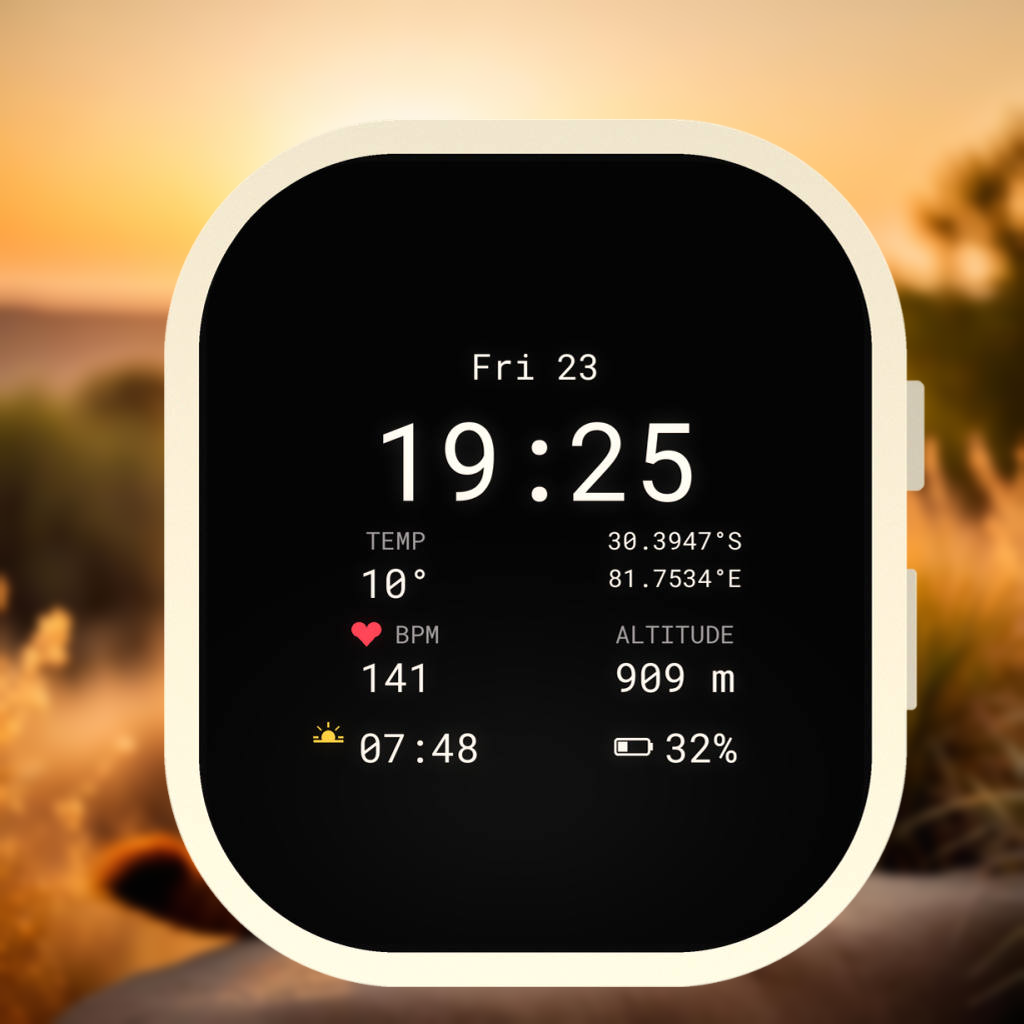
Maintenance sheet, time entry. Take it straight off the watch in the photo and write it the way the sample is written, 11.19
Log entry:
19.25
